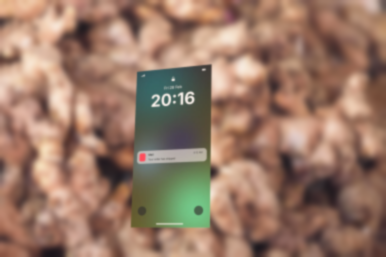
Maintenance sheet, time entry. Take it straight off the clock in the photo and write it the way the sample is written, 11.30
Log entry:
20.16
